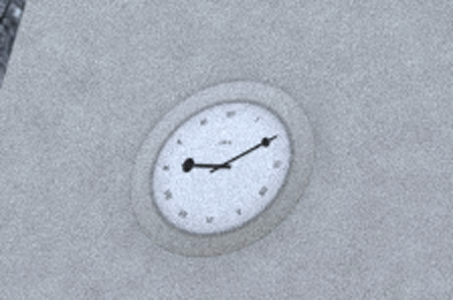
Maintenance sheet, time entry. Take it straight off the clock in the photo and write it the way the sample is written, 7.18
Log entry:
9.10
